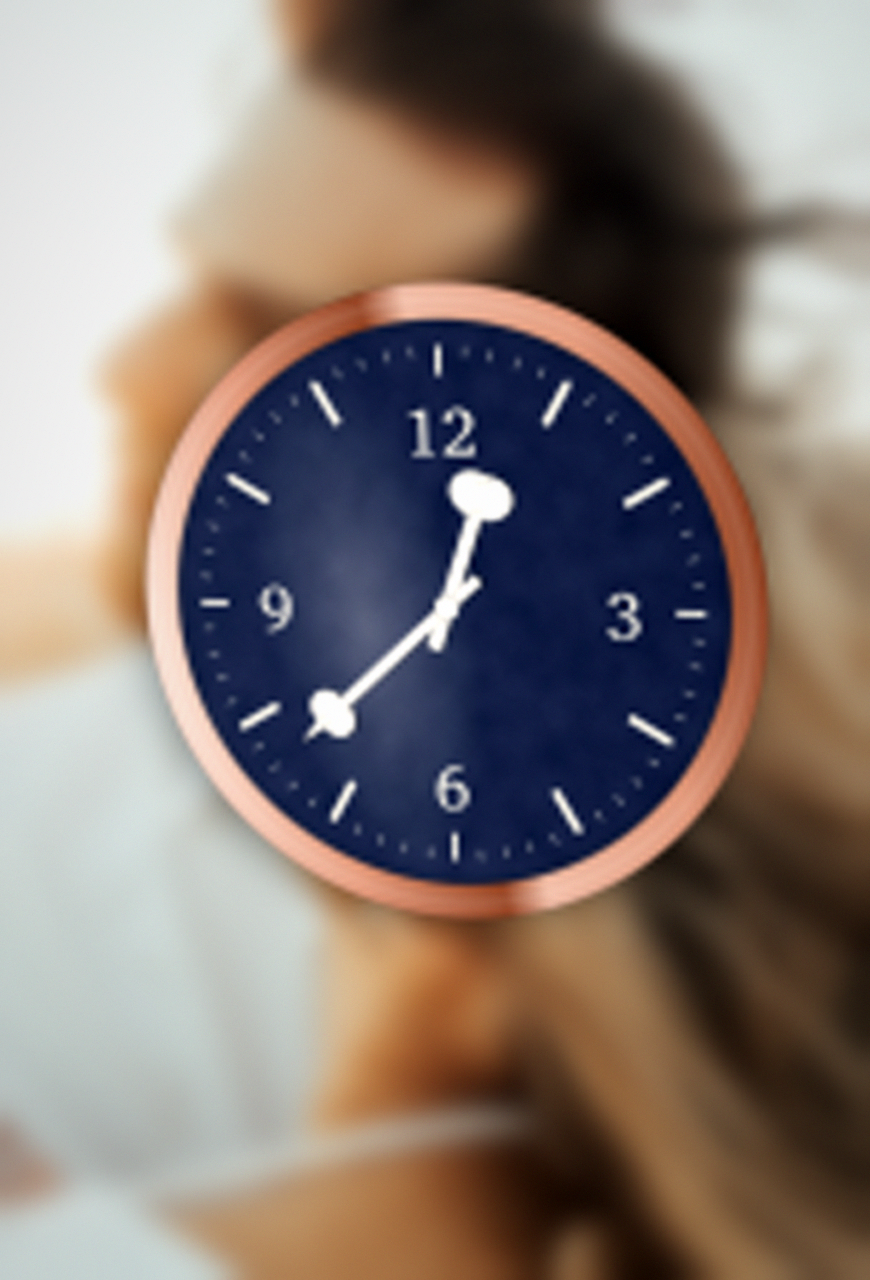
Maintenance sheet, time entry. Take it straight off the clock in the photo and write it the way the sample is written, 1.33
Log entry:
12.38
